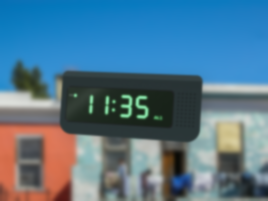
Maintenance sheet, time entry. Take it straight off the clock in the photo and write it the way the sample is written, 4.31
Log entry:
11.35
